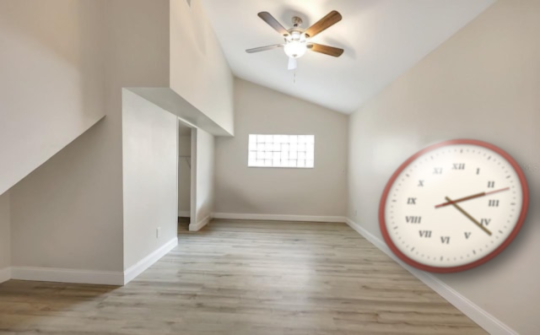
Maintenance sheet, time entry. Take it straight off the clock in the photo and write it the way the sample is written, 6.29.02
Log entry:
2.21.12
